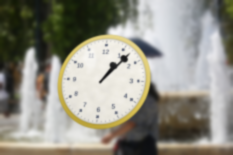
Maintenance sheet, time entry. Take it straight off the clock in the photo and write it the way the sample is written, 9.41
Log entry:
1.07
